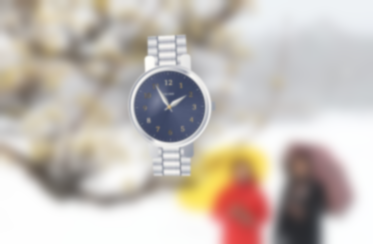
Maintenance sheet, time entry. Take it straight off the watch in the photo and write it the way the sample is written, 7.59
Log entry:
1.55
